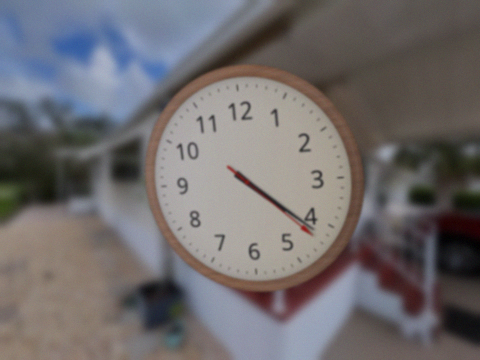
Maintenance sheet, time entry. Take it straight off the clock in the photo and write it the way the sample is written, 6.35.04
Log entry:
4.21.22
